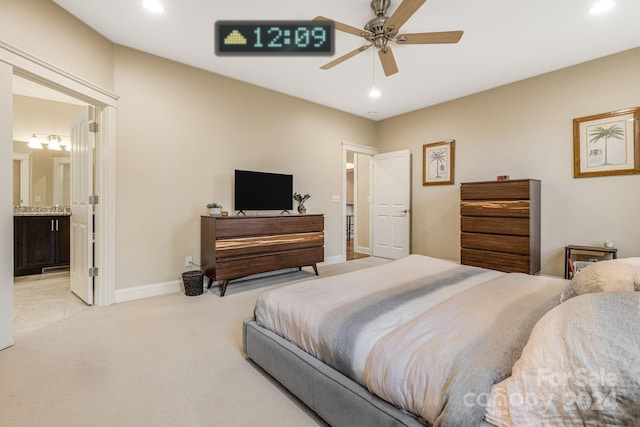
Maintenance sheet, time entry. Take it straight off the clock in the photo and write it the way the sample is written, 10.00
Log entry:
12.09
